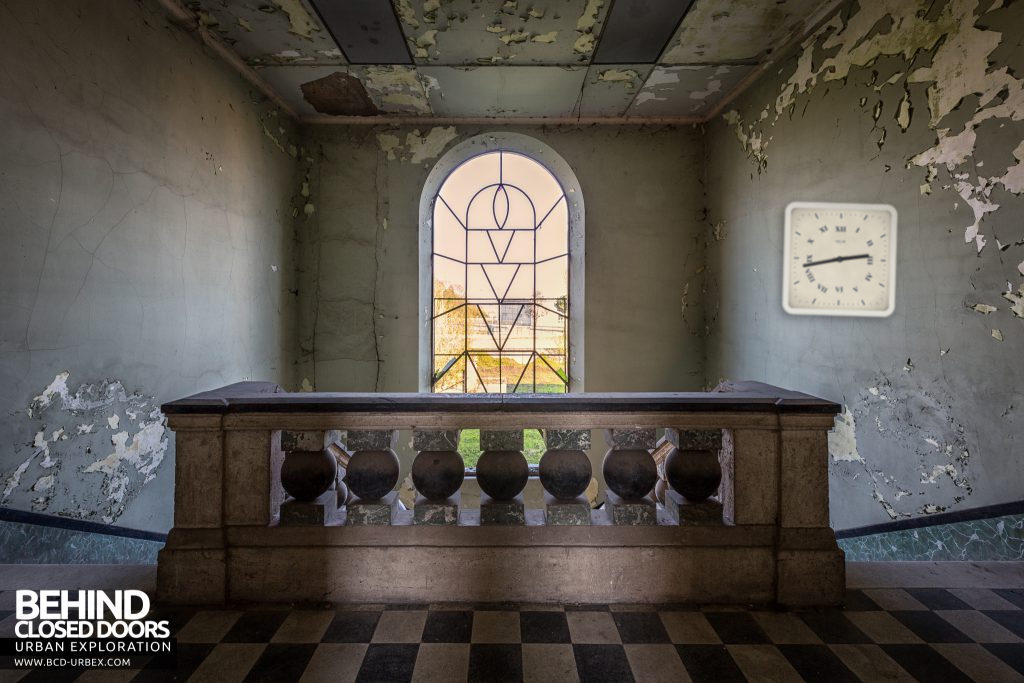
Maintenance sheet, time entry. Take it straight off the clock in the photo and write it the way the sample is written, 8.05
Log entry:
2.43
